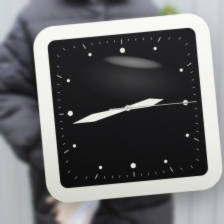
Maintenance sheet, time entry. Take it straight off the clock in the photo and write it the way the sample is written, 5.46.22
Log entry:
2.43.15
